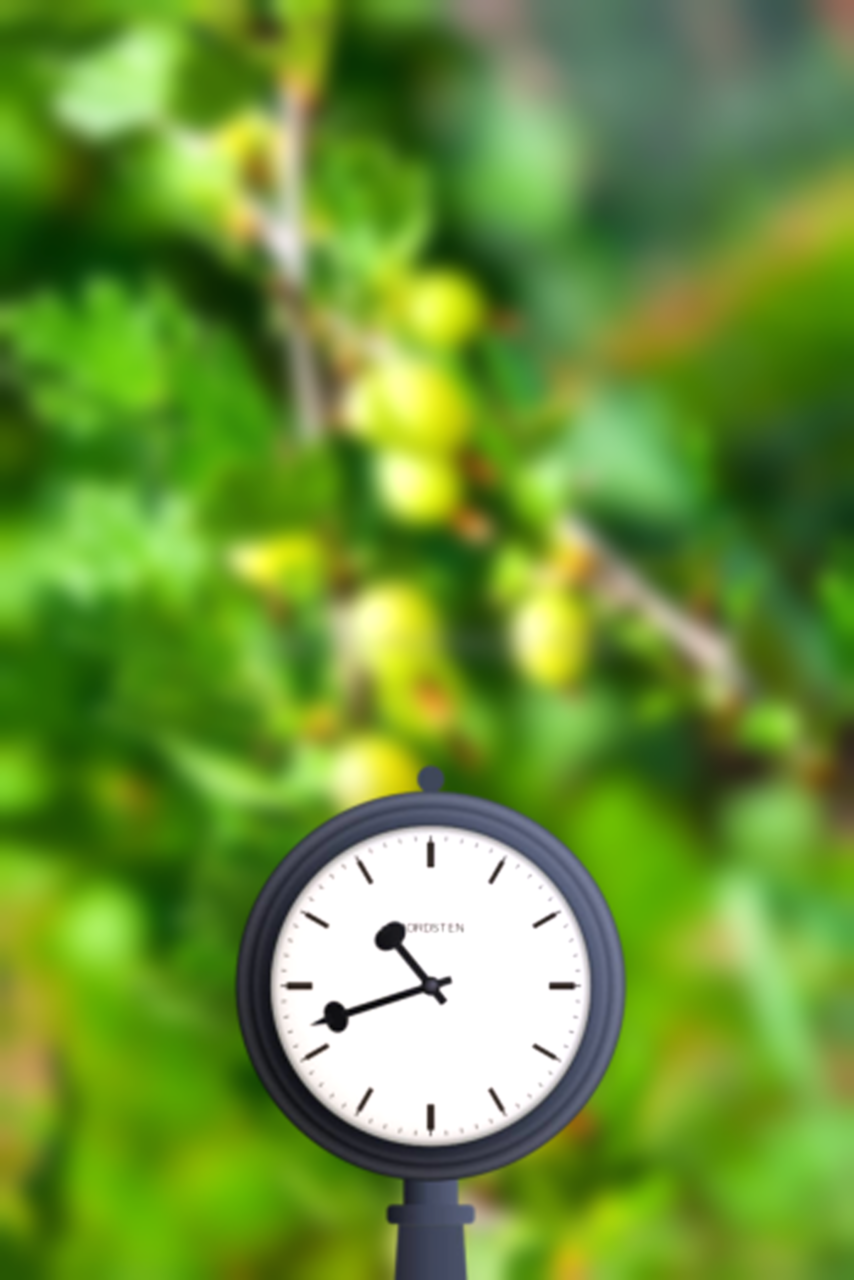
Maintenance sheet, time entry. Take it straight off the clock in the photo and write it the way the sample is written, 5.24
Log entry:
10.42
